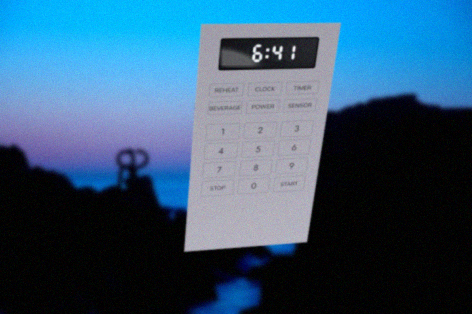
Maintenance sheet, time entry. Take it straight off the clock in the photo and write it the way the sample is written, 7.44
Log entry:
6.41
